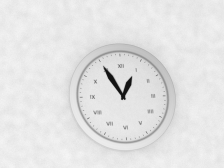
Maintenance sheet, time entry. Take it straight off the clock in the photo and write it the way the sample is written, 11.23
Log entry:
12.55
